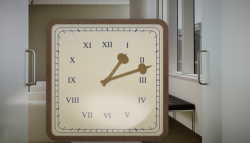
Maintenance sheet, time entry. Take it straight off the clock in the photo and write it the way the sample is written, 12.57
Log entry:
1.12
